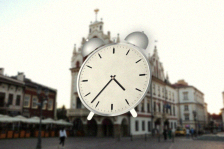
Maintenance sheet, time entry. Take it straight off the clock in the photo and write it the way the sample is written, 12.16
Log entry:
4.37
